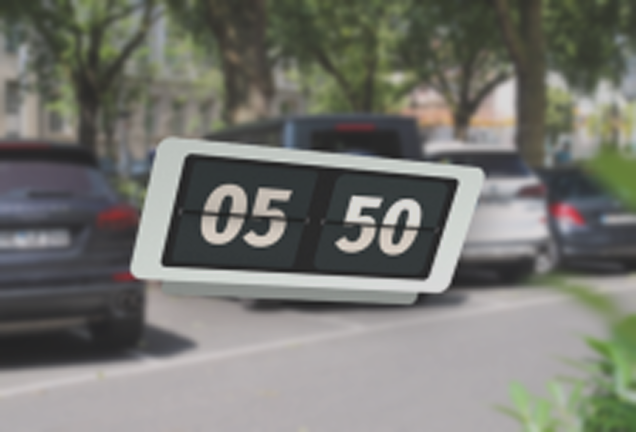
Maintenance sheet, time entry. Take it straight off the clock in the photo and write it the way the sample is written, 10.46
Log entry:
5.50
